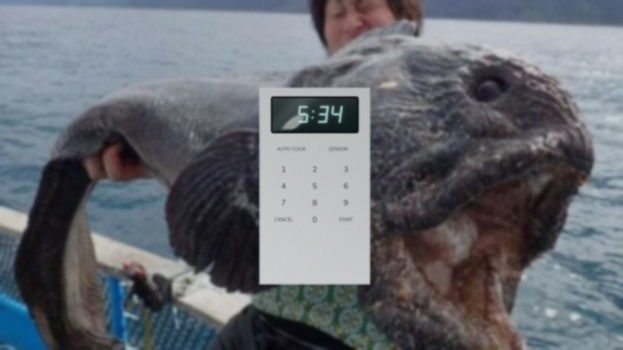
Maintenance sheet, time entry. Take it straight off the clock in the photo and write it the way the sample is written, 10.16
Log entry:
5.34
